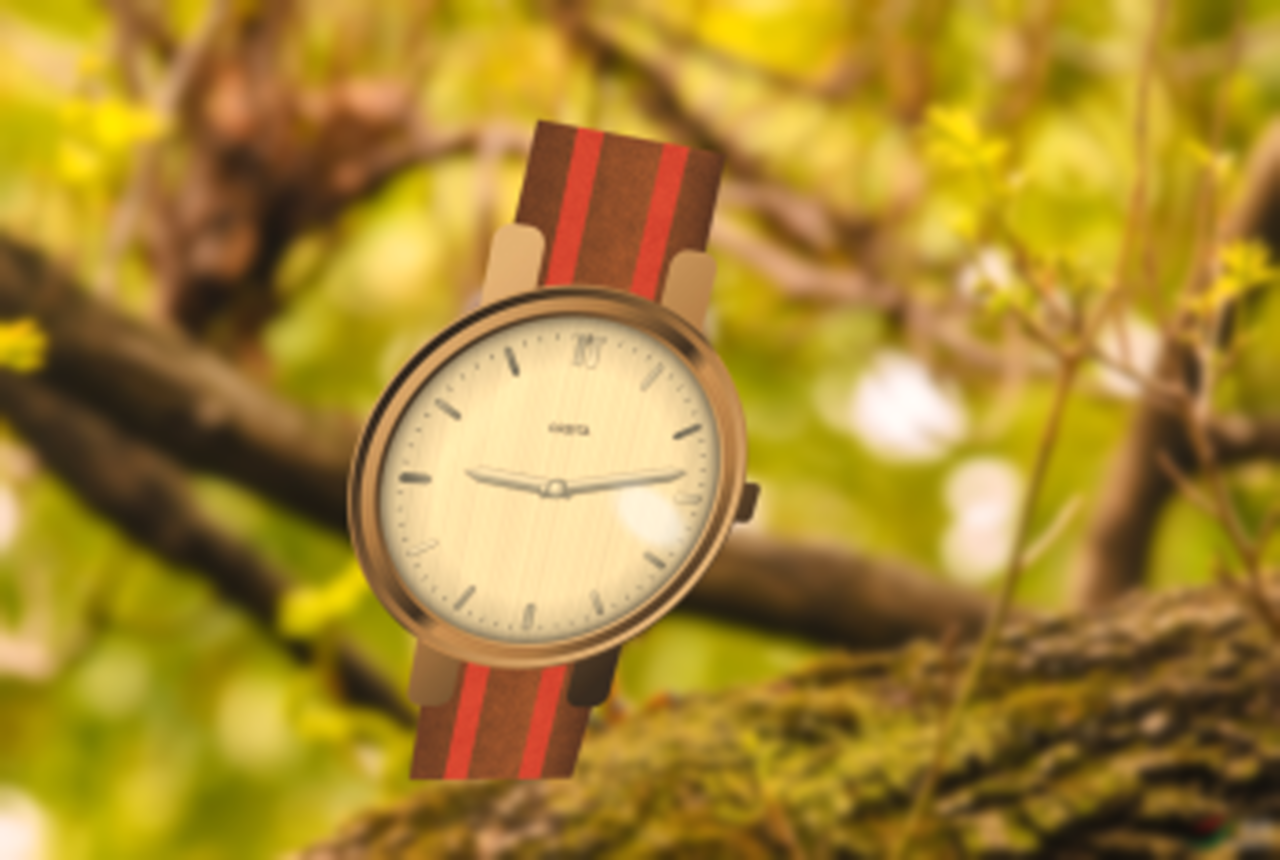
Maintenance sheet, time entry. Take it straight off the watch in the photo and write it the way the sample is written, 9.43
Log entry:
9.13
